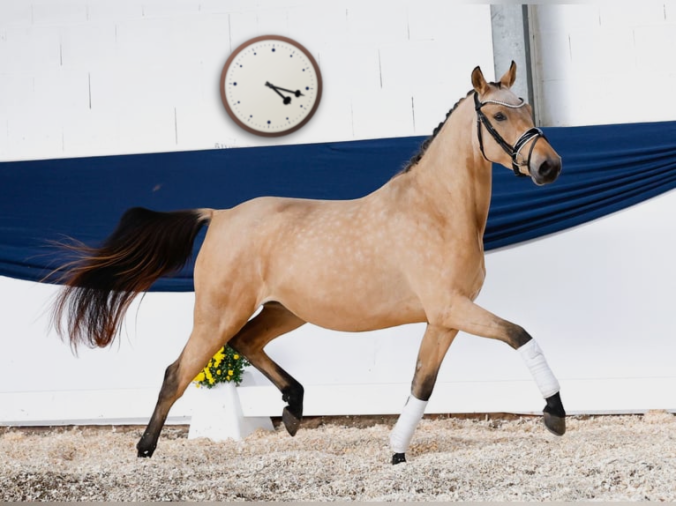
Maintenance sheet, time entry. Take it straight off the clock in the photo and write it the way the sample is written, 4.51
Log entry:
4.17
